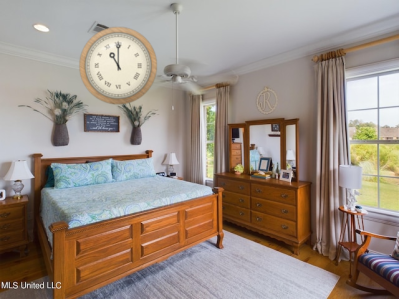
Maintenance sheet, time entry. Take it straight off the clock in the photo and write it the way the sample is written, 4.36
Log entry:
11.00
